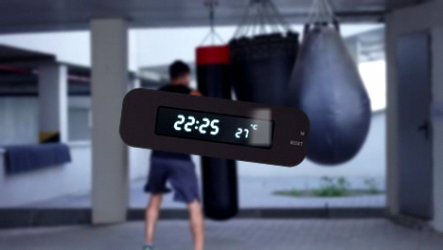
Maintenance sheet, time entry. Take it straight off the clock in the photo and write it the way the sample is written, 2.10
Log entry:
22.25
